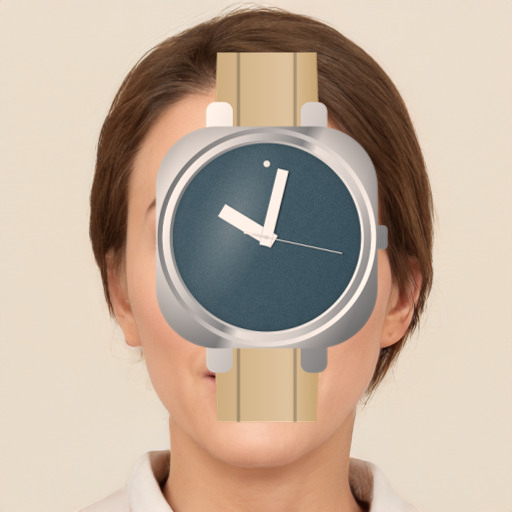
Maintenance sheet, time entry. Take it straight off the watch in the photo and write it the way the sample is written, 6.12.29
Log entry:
10.02.17
